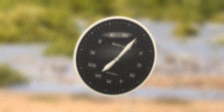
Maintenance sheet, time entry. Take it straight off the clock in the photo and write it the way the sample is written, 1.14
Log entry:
7.04
